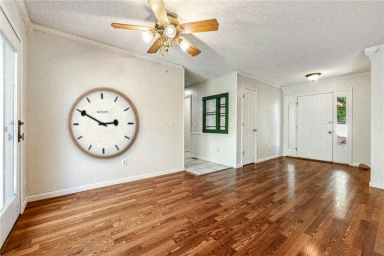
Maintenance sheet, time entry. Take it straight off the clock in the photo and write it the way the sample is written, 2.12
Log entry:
2.50
